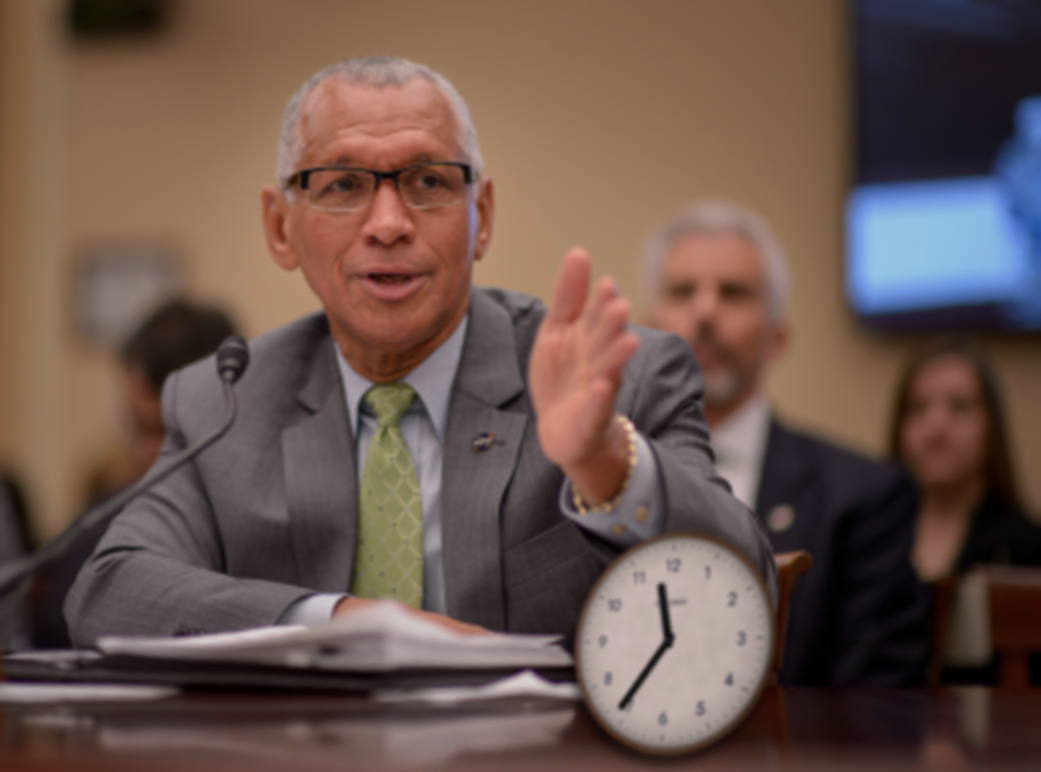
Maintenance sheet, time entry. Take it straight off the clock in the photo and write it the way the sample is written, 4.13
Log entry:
11.36
